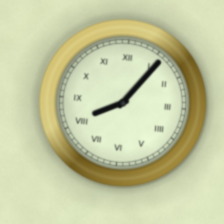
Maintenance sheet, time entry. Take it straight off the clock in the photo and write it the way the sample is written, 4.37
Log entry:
8.06
